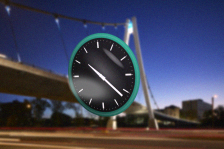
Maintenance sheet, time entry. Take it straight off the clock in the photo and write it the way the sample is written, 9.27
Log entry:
10.22
